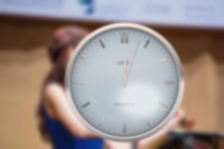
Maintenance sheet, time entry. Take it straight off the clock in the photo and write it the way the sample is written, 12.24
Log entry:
12.03
